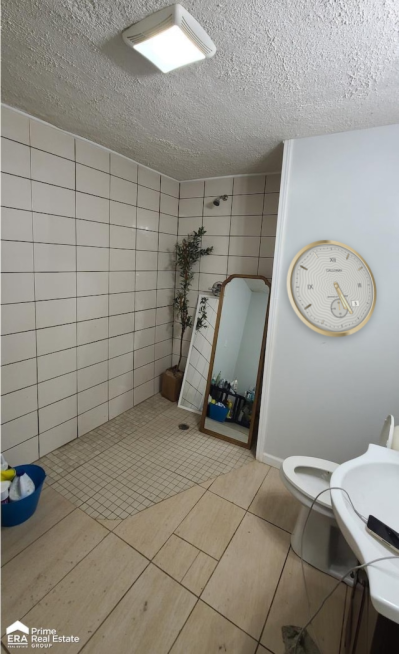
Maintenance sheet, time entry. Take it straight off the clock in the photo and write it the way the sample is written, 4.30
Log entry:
5.26
